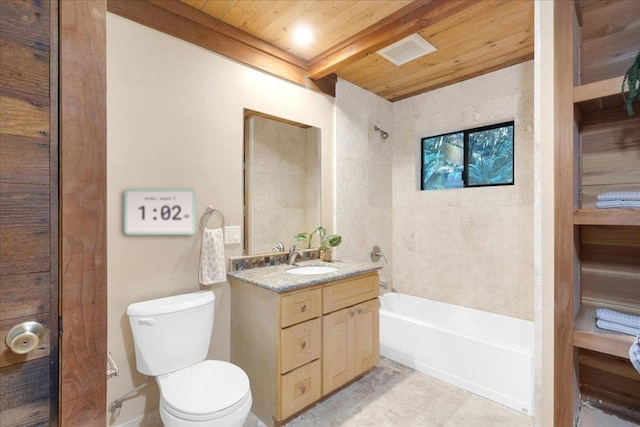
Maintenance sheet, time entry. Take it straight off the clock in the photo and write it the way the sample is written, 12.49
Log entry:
1.02
